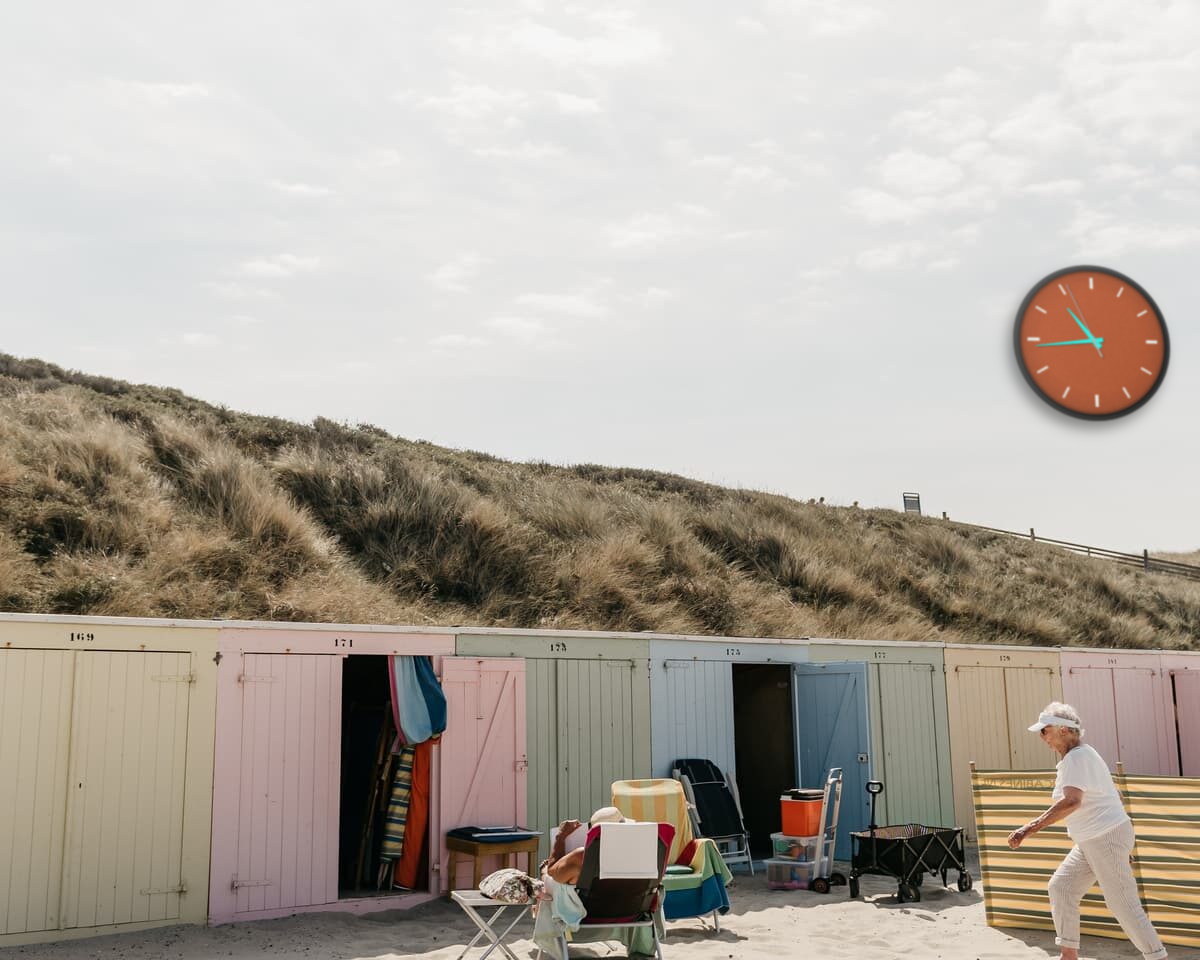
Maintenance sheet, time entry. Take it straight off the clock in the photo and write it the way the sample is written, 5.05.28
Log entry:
10.43.56
